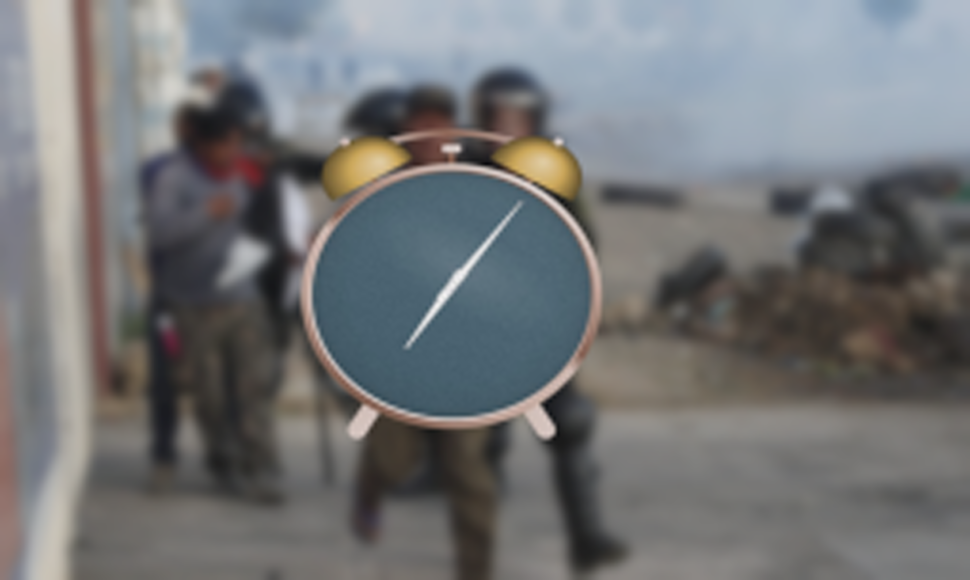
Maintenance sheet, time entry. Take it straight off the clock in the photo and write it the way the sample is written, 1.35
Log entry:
7.06
